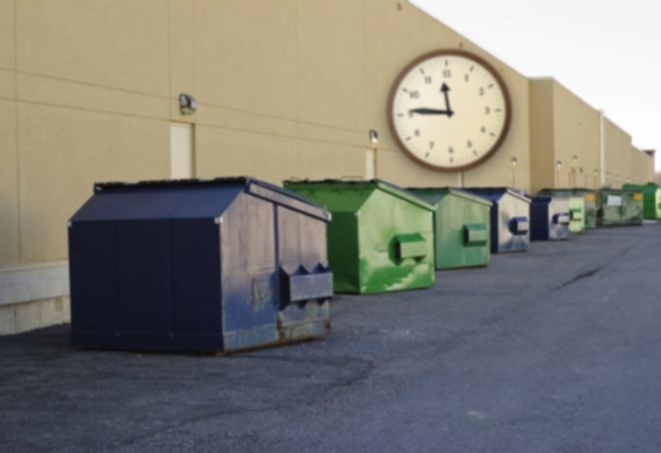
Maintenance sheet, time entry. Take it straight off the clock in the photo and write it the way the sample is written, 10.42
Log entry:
11.46
